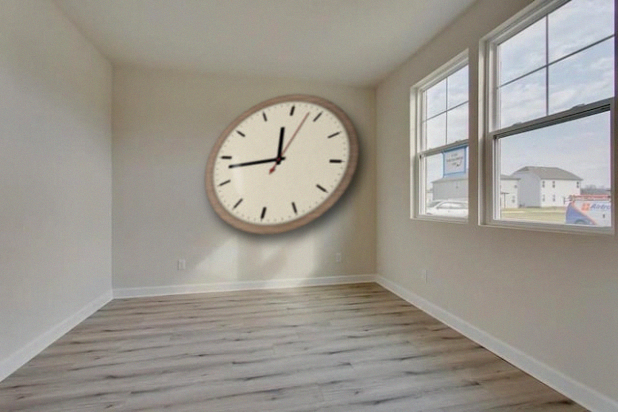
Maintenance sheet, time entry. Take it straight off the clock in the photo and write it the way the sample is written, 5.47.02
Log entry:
11.43.03
